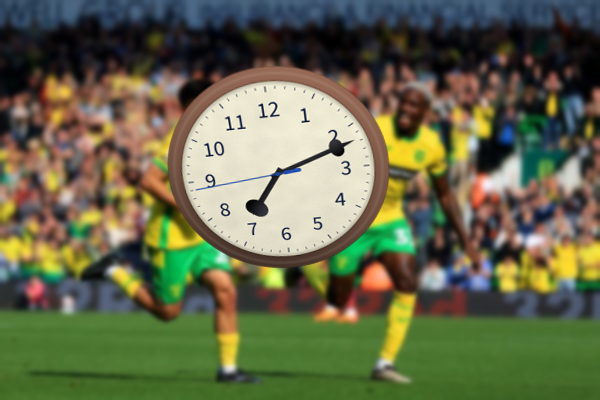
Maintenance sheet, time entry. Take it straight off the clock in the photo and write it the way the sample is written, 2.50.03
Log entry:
7.11.44
